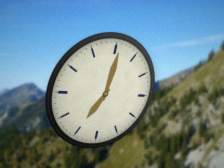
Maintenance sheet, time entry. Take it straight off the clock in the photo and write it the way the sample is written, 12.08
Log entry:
7.01
